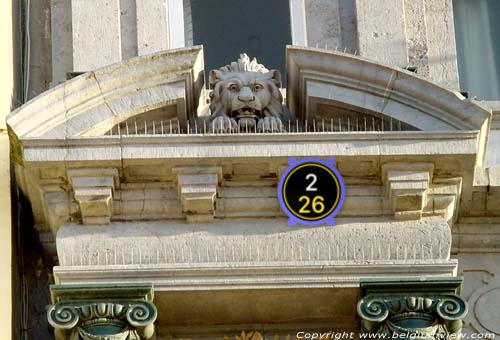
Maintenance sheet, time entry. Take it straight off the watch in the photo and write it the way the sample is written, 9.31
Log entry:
2.26
